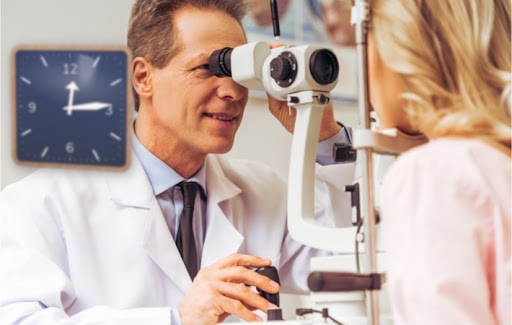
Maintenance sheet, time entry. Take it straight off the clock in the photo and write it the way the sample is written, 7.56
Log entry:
12.14
